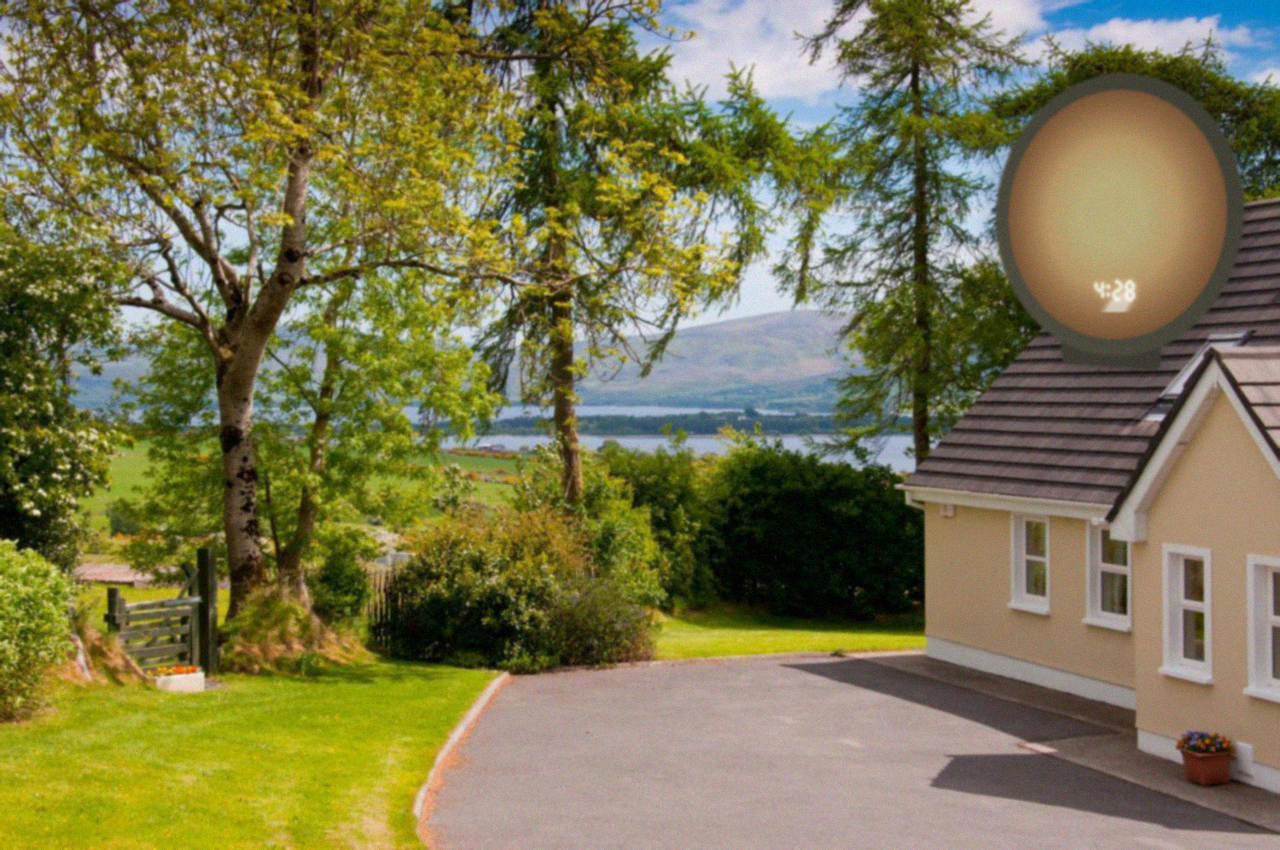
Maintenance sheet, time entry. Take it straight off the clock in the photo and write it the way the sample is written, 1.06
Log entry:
4.28
